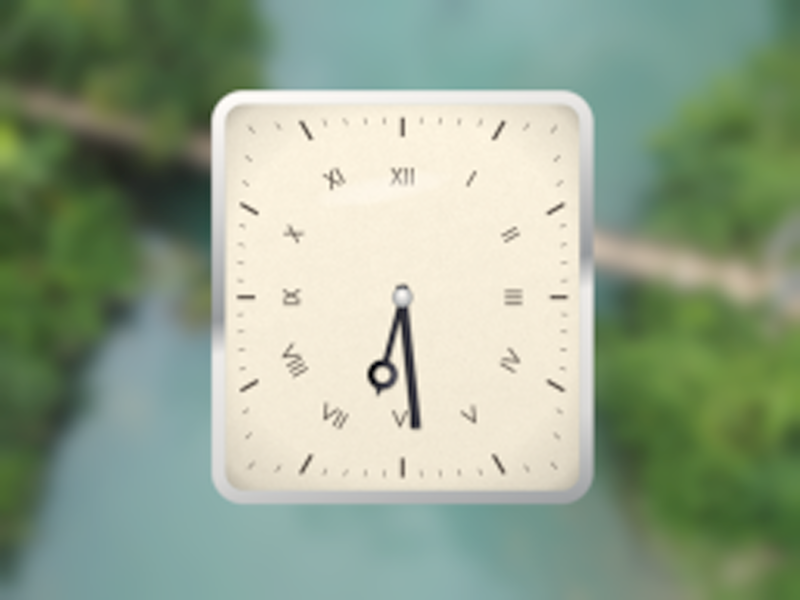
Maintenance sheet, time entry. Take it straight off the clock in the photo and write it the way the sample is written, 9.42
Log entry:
6.29
